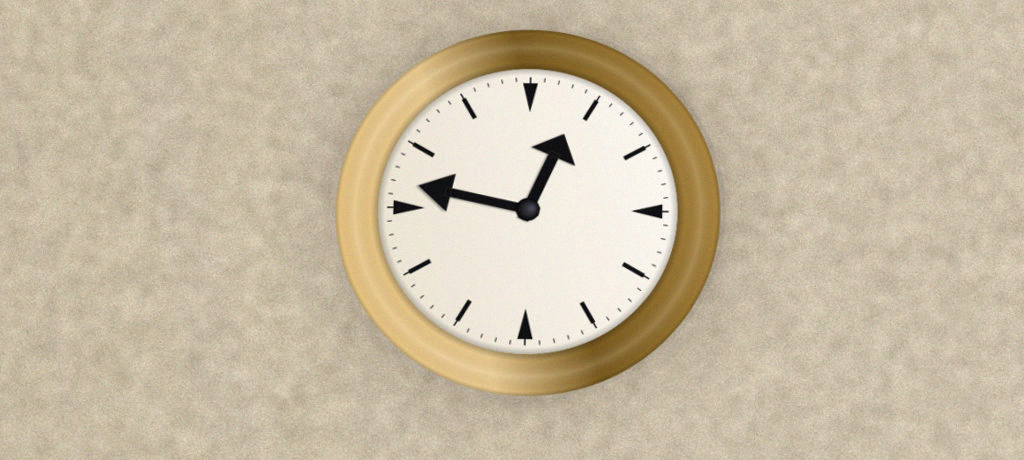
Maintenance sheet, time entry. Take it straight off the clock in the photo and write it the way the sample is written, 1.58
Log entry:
12.47
